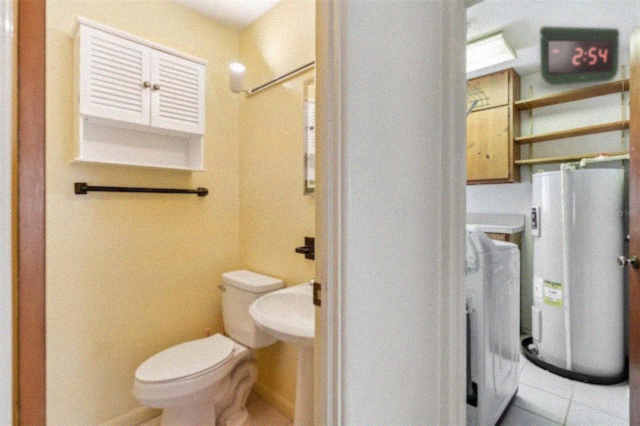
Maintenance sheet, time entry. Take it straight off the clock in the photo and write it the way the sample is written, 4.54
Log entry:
2.54
